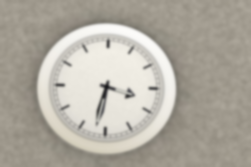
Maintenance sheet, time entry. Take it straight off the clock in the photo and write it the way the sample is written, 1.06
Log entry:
3.32
